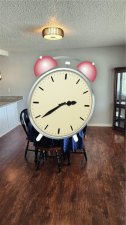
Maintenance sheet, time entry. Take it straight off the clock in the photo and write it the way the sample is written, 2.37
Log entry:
2.39
